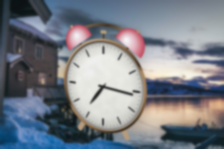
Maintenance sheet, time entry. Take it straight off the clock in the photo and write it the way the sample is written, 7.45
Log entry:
7.16
